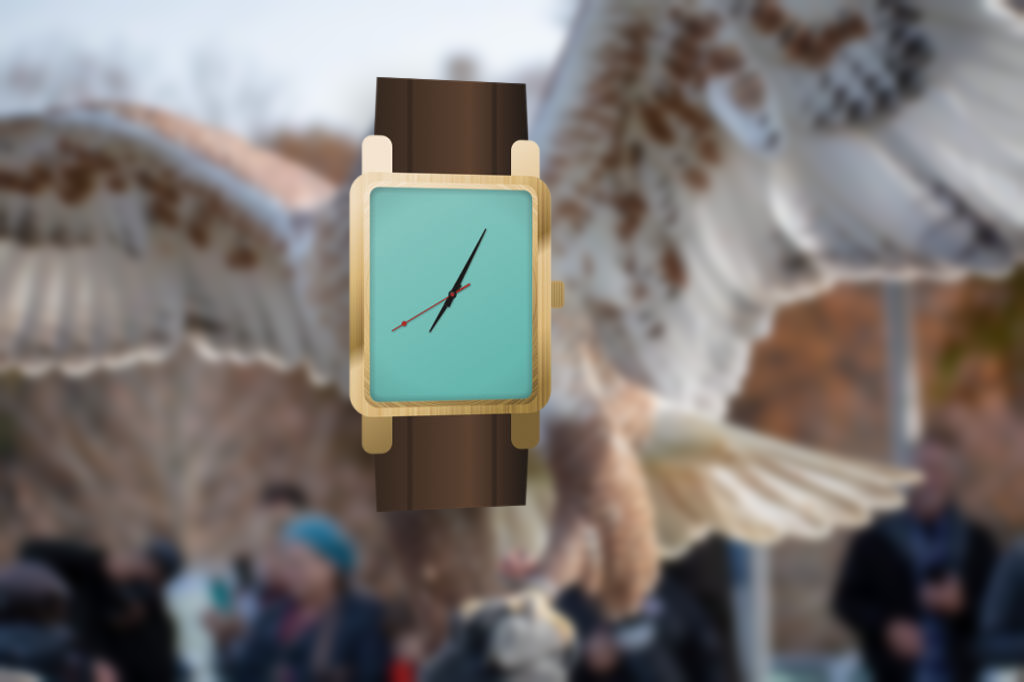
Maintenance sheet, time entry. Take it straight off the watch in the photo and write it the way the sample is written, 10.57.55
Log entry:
7.04.40
